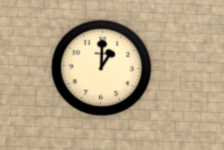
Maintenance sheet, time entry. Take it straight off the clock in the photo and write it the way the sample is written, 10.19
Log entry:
1.00
